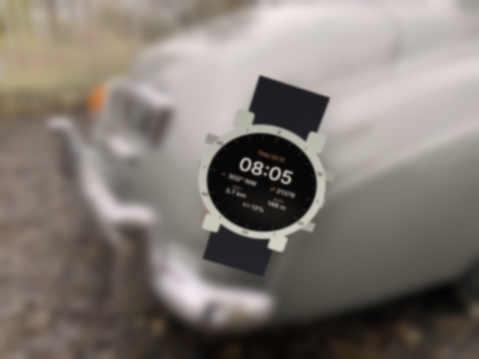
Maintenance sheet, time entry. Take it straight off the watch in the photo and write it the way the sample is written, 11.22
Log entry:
8.05
